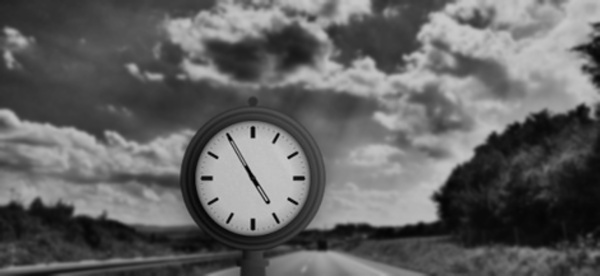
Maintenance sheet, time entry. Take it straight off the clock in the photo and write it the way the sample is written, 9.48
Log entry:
4.55
